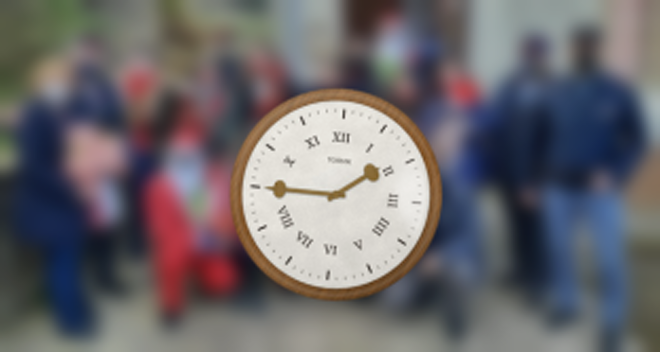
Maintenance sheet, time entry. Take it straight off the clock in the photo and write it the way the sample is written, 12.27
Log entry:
1.45
